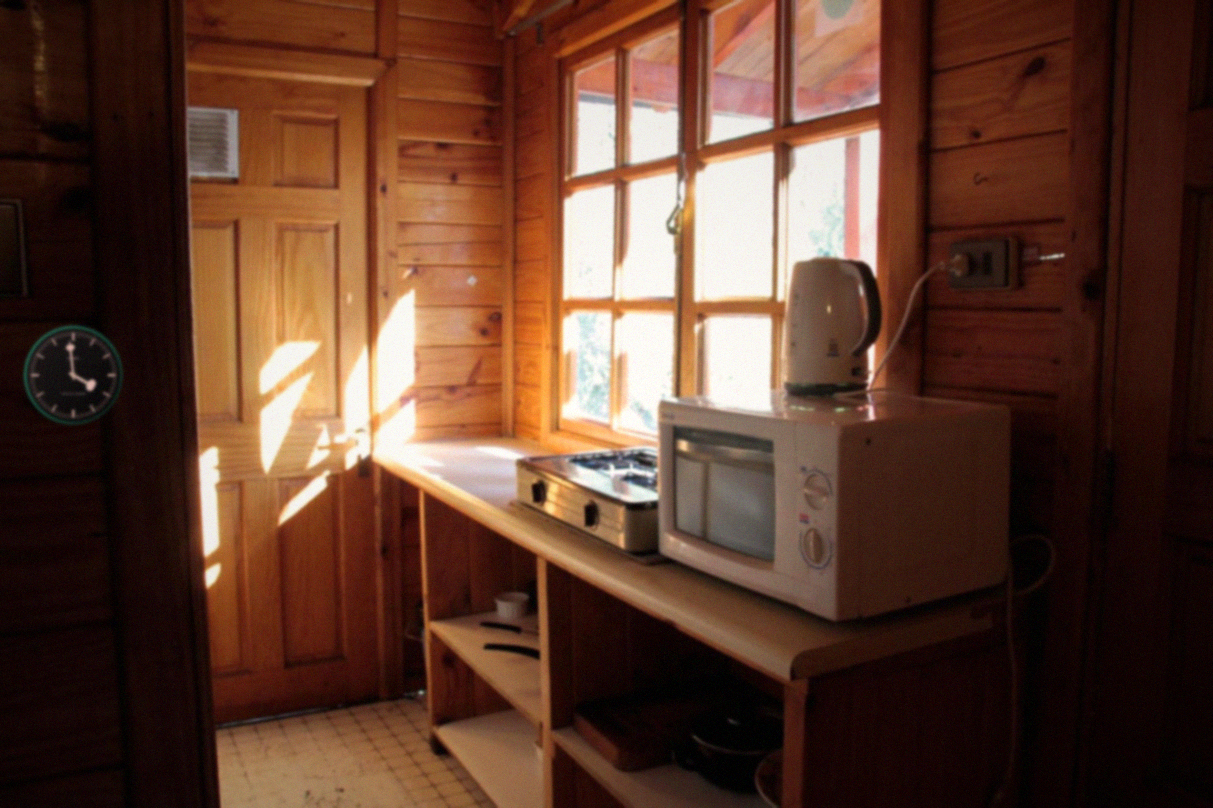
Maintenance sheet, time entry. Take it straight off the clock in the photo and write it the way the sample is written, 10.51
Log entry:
3.59
